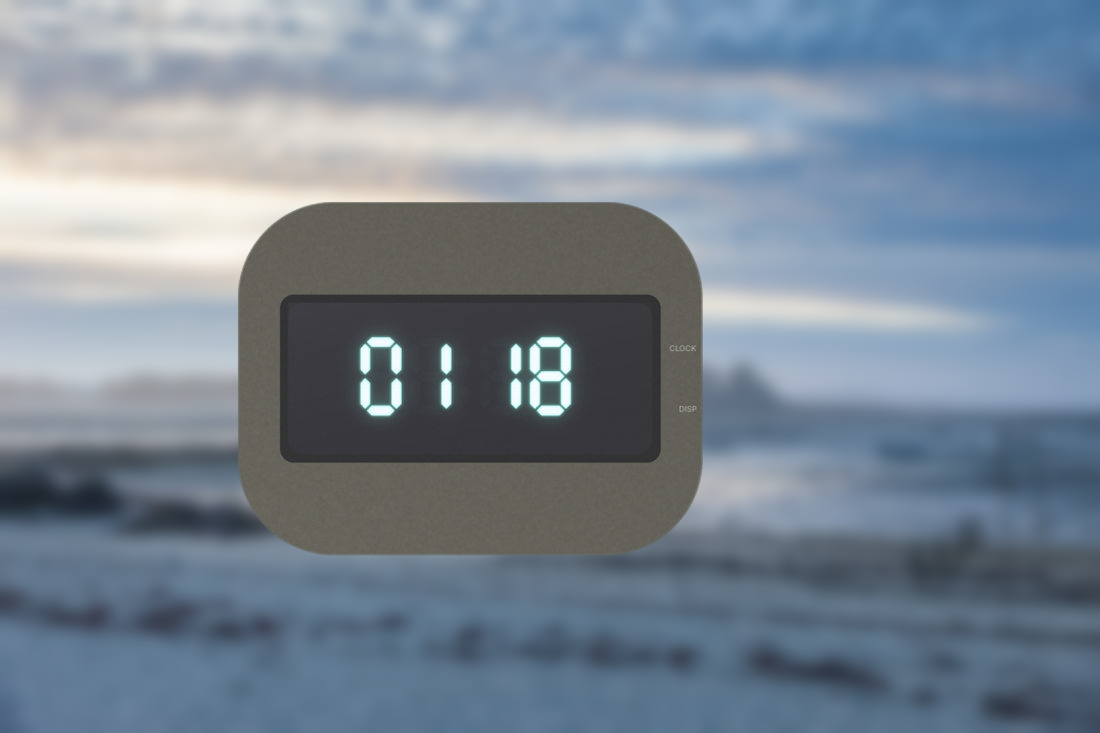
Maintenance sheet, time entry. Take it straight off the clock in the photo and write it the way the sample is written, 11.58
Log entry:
1.18
